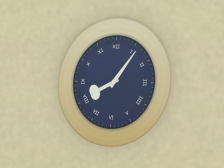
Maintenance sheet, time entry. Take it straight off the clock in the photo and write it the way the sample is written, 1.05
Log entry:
8.06
